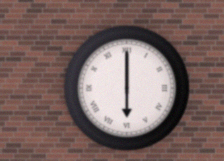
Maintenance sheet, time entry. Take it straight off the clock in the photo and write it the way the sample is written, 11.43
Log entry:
6.00
